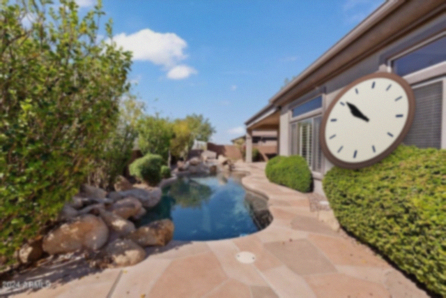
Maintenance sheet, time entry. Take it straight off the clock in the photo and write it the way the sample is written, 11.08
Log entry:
9.51
